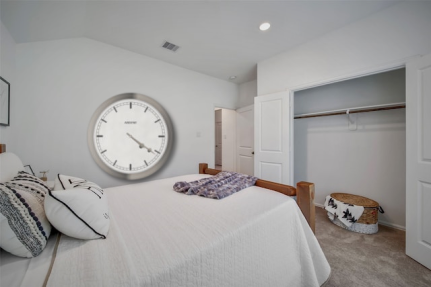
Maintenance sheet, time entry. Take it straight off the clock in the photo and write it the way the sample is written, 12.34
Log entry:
4.21
